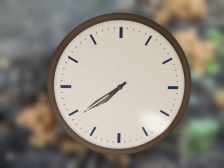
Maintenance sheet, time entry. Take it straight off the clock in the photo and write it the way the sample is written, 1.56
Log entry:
7.39
